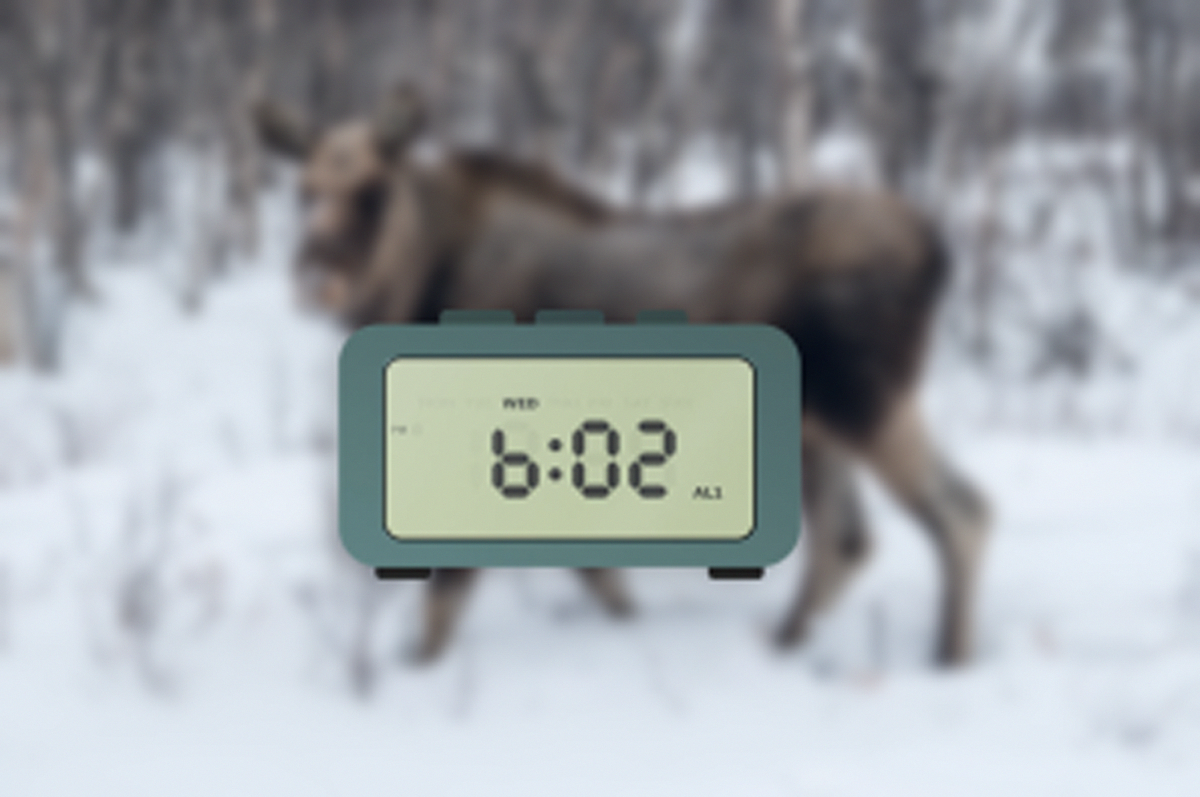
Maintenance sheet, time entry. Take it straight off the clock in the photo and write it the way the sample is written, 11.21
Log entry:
6.02
